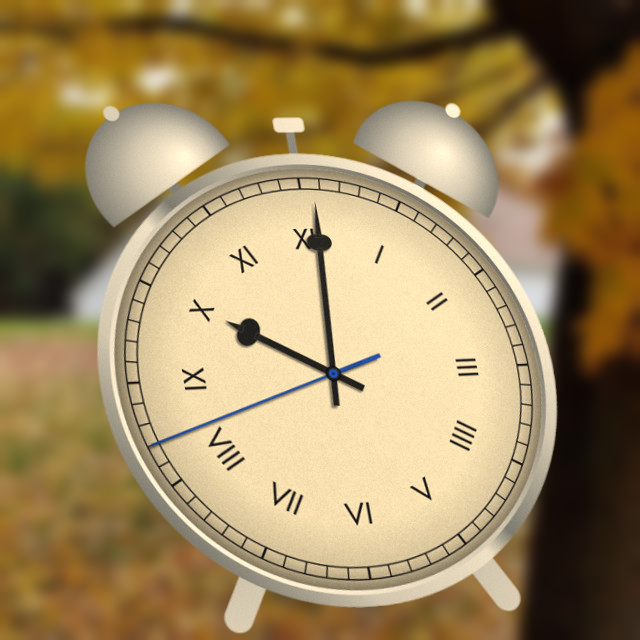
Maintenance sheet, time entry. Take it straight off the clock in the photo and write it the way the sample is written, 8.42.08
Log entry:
10.00.42
